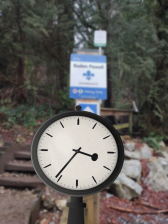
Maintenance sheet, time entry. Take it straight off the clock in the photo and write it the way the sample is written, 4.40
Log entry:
3.36
